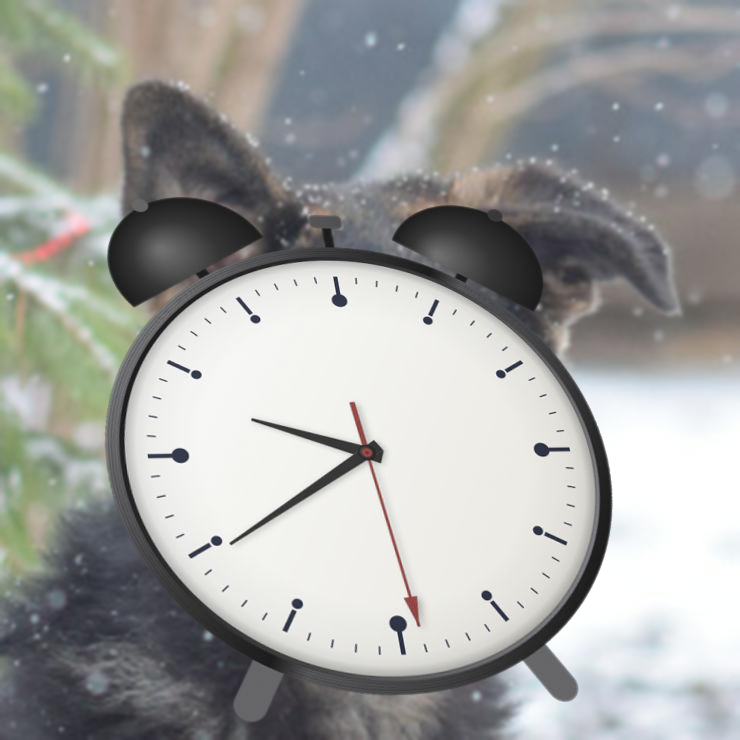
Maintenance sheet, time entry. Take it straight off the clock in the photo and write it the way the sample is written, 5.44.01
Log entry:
9.39.29
